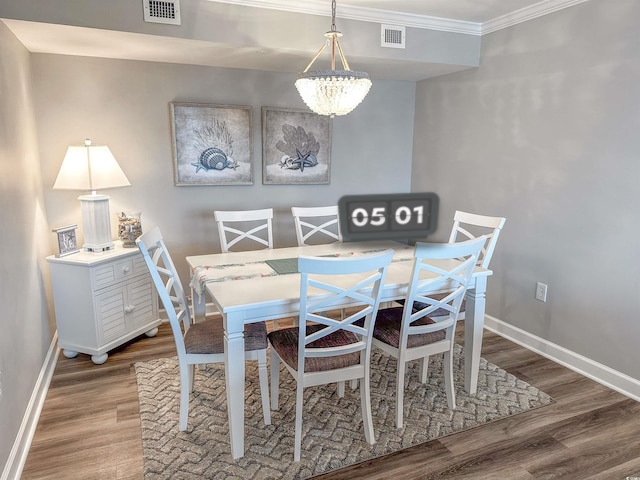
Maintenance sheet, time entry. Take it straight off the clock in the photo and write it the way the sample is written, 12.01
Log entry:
5.01
